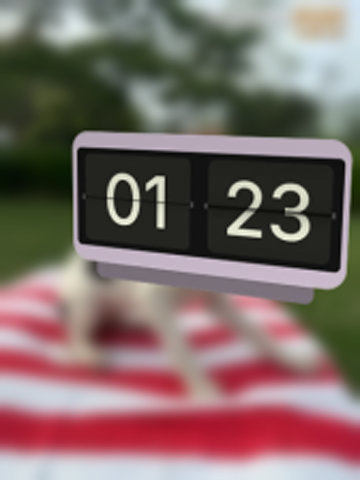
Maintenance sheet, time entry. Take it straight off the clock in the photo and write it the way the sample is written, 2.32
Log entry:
1.23
